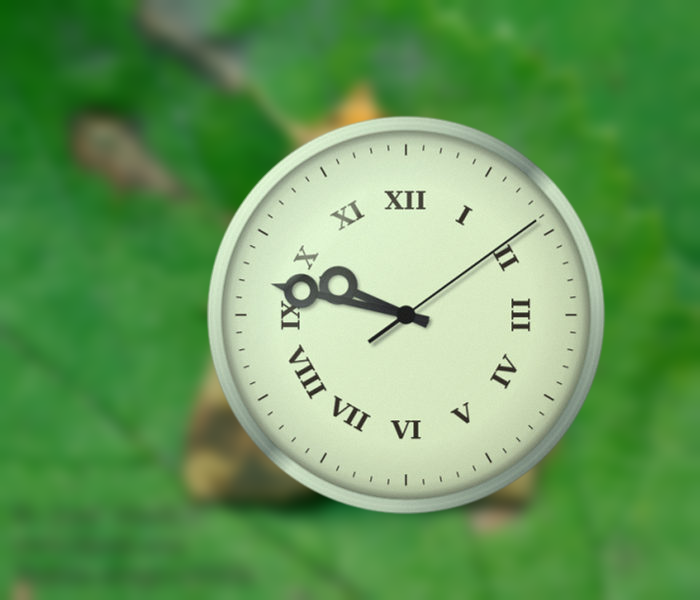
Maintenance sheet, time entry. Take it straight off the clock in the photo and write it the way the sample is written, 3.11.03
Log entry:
9.47.09
